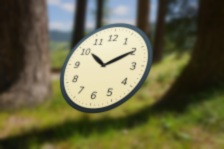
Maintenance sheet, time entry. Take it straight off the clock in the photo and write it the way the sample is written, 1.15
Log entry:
10.10
